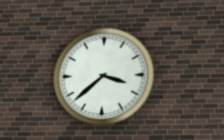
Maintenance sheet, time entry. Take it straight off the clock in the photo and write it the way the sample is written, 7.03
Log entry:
3.38
